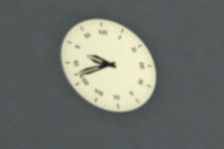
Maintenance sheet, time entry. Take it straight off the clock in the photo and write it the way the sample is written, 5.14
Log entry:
9.42
